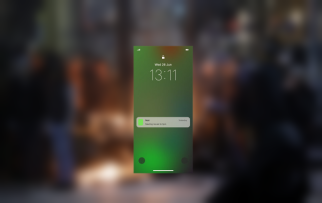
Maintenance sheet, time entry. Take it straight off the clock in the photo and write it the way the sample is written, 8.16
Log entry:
13.11
